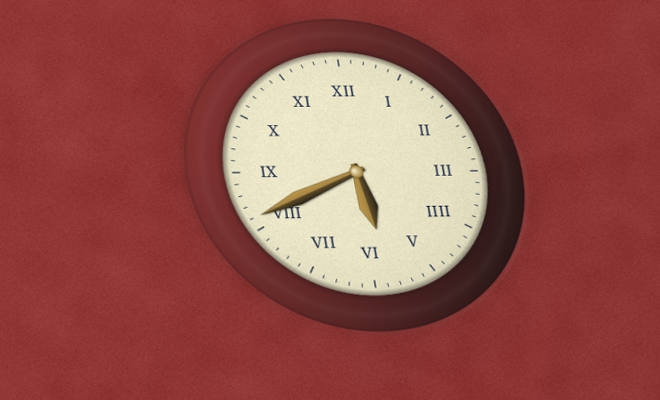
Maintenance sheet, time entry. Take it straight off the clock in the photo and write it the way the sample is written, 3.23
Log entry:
5.41
